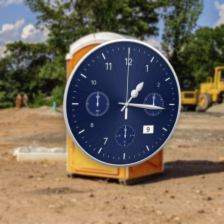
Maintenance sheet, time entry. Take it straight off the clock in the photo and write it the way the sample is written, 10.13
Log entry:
1.16
